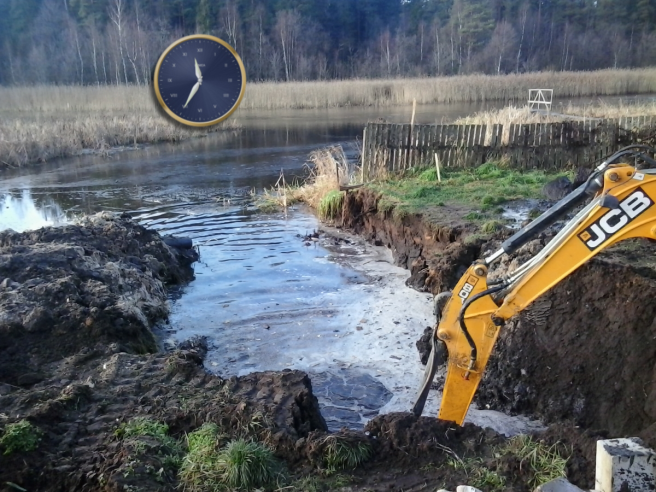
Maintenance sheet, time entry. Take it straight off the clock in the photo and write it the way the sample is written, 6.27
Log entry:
11.35
